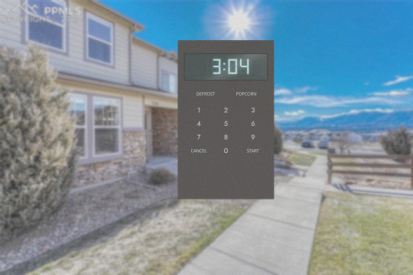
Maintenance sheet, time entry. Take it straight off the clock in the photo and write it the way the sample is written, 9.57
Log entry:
3.04
